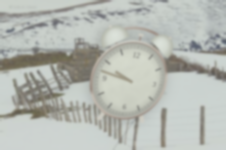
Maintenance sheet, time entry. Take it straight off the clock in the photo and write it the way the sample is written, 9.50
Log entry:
9.47
